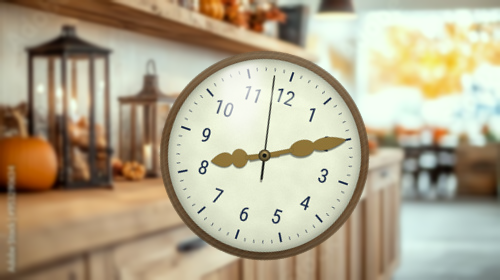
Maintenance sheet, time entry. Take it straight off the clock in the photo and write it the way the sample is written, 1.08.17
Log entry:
8.09.58
